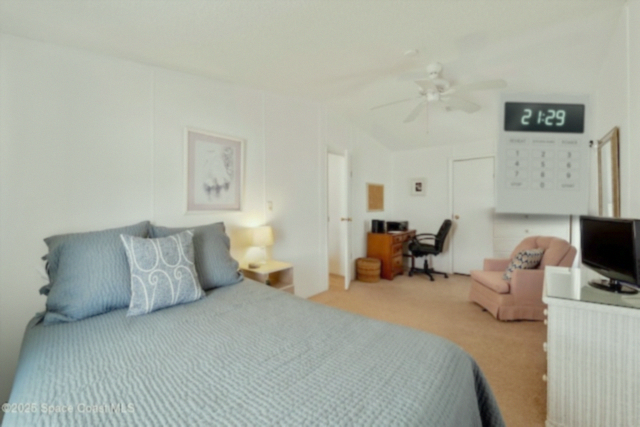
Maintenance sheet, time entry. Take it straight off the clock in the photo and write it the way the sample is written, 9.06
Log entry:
21.29
